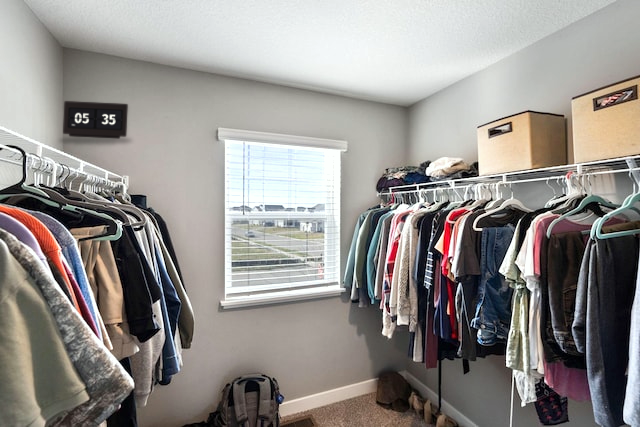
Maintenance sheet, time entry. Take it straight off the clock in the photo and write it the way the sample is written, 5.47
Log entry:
5.35
